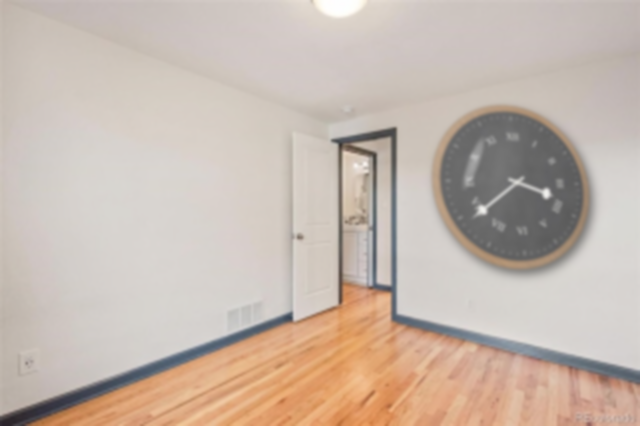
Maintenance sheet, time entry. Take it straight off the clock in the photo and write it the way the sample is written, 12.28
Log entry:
3.39
